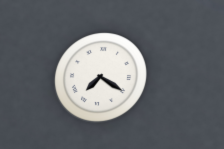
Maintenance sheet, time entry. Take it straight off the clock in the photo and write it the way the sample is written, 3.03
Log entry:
7.20
